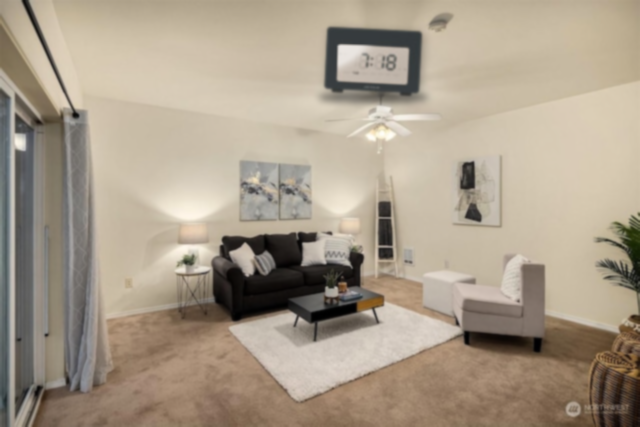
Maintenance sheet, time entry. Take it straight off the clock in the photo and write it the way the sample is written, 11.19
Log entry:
7.18
